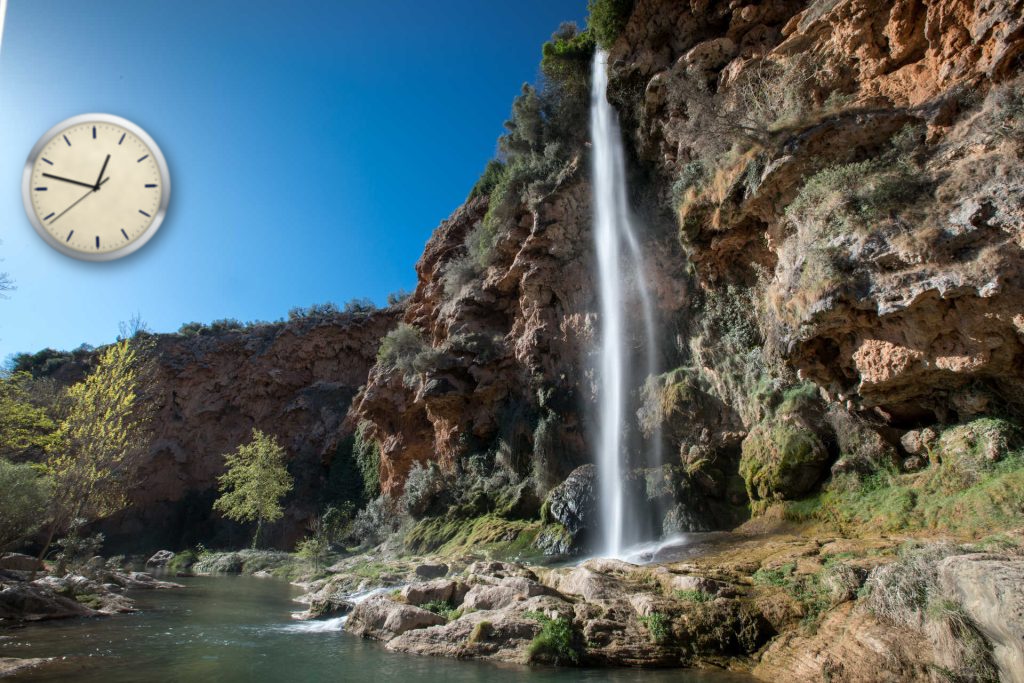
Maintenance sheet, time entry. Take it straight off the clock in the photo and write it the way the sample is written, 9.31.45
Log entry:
12.47.39
